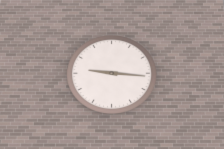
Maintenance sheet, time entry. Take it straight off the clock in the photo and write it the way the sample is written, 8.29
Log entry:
9.16
